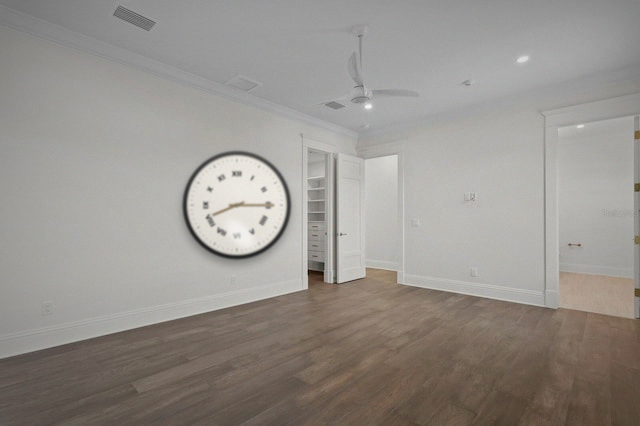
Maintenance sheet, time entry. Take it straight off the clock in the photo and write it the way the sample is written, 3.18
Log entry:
8.15
